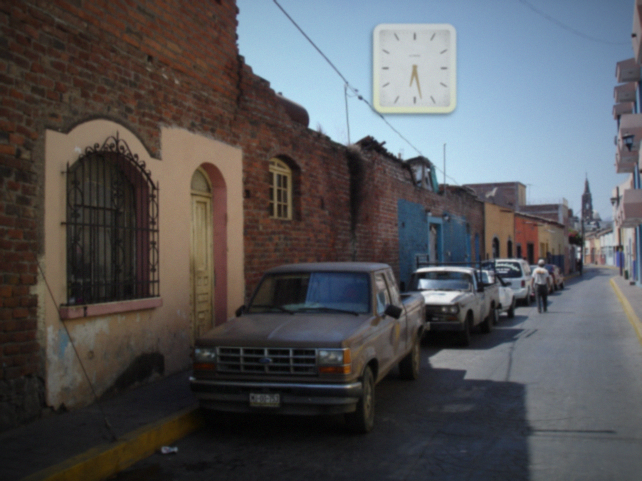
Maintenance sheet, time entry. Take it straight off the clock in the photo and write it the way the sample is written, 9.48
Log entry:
6.28
